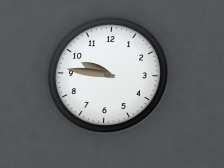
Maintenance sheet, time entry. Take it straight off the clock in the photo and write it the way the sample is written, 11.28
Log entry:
9.46
